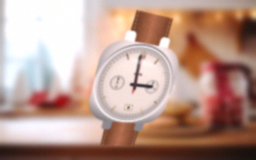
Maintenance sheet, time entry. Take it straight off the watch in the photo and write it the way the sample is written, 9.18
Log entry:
2.59
